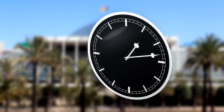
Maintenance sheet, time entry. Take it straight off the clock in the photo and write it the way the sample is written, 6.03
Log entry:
1.13
